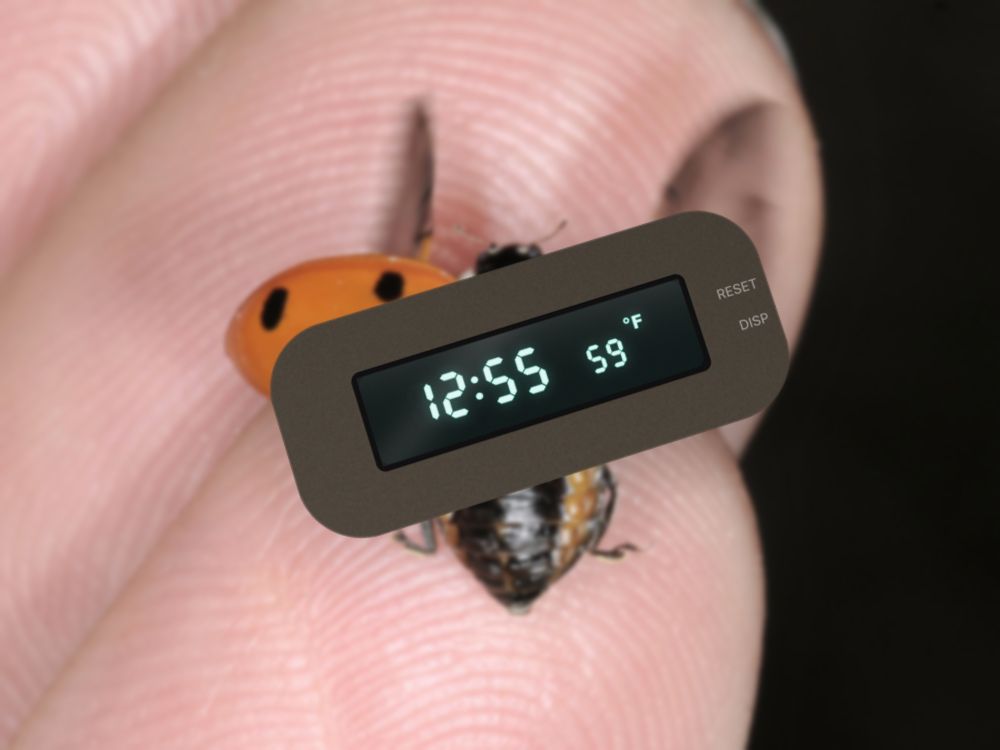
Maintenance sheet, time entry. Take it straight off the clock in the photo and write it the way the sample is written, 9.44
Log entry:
12.55
